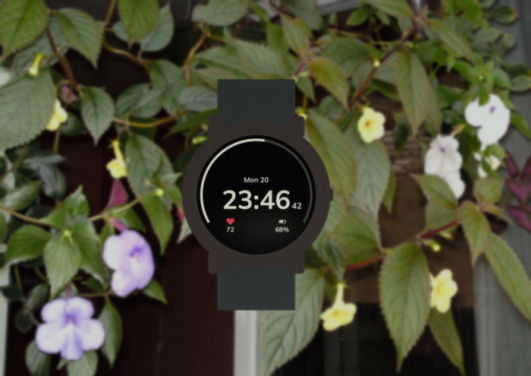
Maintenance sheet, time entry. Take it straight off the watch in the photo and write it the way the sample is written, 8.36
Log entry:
23.46
